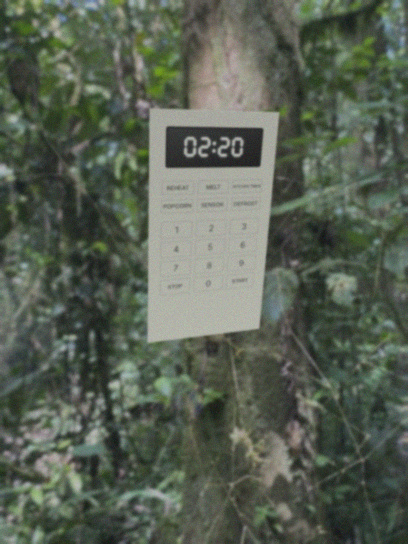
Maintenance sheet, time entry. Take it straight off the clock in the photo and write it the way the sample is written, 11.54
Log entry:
2.20
